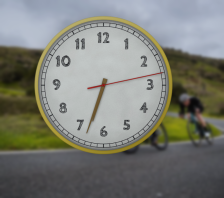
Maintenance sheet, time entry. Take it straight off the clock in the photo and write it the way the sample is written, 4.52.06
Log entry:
6.33.13
